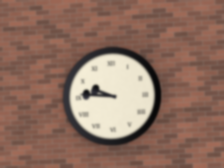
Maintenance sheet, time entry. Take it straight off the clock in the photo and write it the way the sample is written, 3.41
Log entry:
9.46
